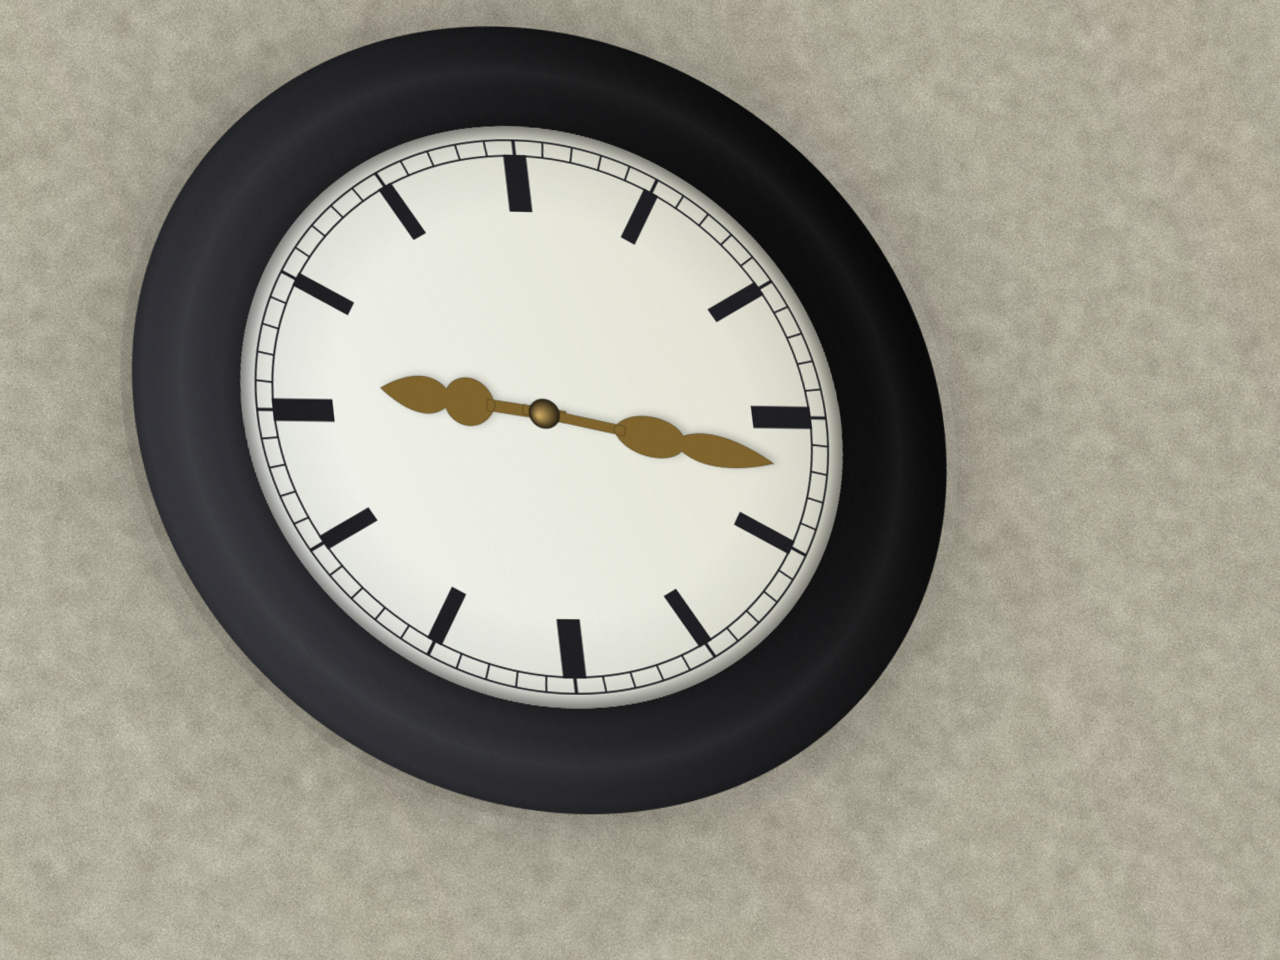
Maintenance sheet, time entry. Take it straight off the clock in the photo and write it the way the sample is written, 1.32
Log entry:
9.17
